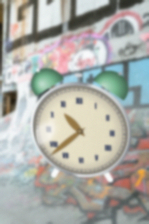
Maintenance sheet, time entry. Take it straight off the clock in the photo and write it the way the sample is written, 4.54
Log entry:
10.38
